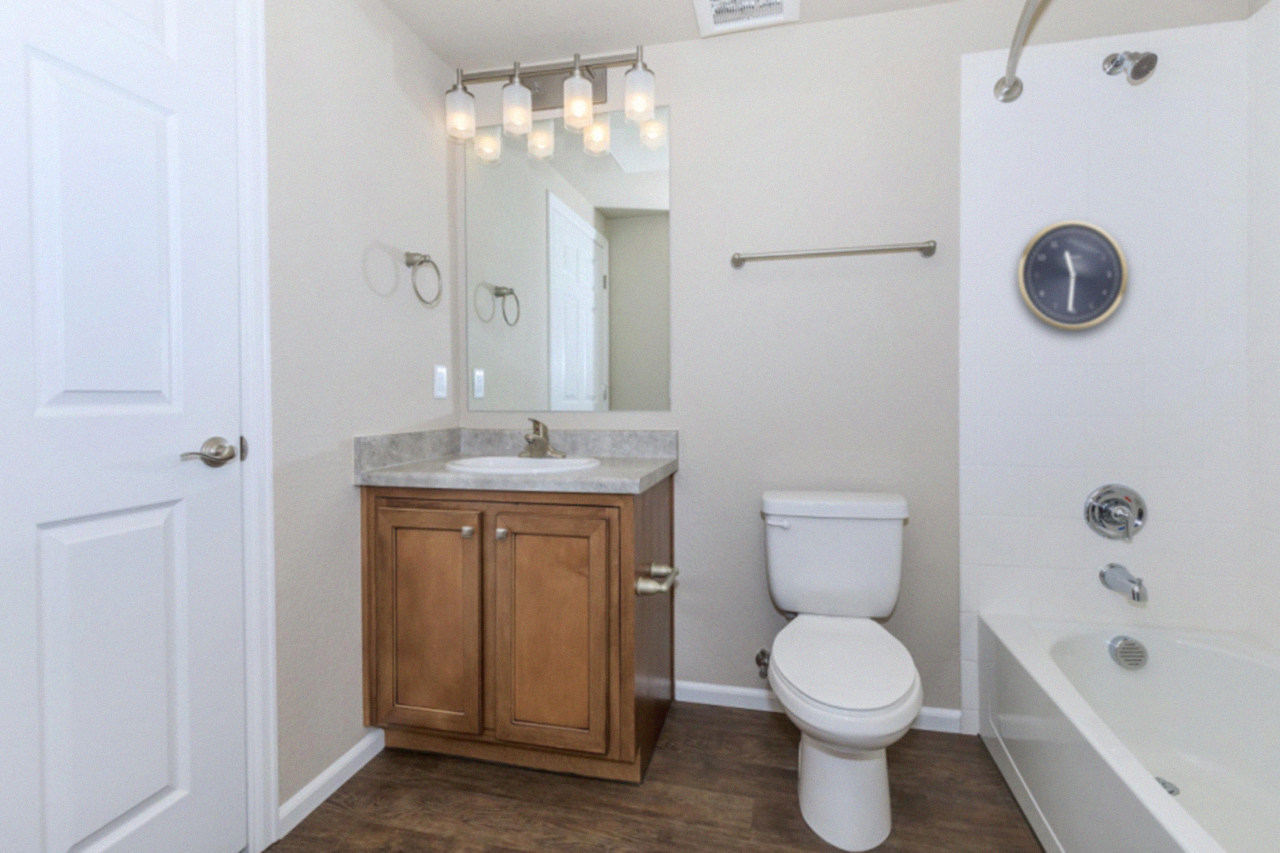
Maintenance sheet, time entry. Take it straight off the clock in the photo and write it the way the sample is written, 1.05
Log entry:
11.31
